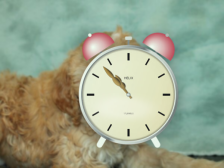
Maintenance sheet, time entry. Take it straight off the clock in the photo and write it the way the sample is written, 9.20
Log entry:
10.53
